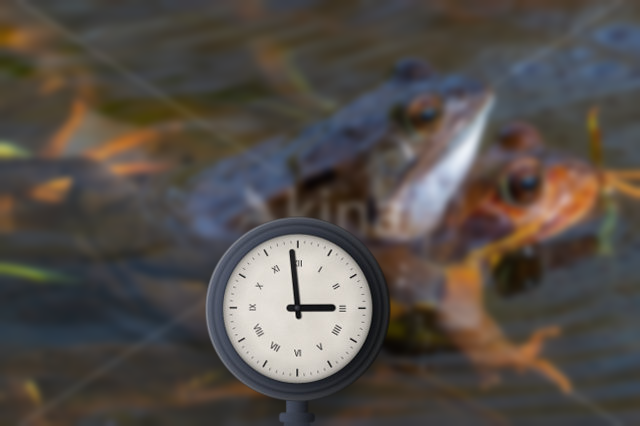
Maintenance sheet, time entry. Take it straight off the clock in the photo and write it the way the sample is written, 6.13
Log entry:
2.59
